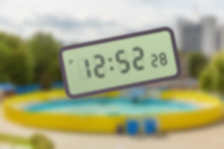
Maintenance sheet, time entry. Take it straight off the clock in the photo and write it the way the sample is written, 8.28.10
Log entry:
12.52.28
